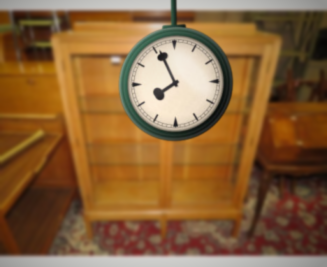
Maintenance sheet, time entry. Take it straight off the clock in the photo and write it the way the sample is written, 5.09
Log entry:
7.56
